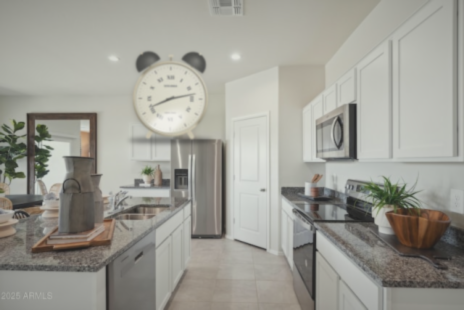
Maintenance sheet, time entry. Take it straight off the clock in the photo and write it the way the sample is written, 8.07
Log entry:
8.13
